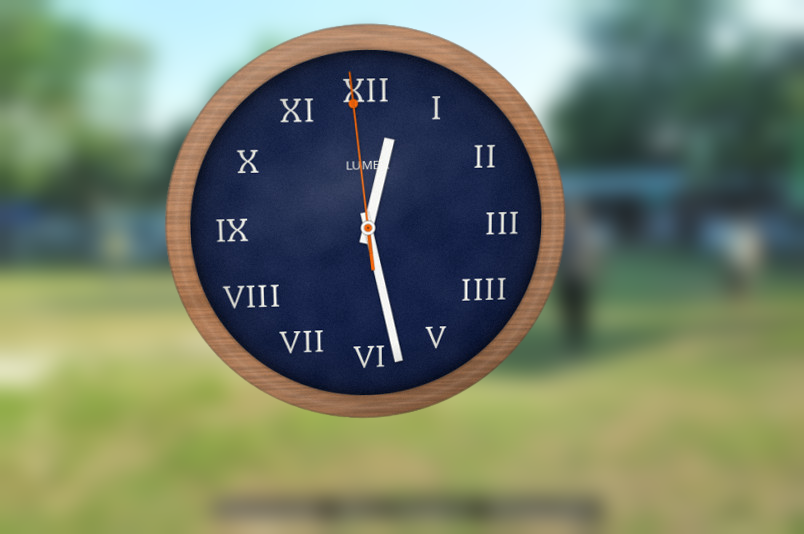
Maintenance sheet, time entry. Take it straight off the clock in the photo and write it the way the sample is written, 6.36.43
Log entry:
12.27.59
